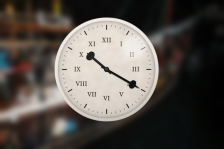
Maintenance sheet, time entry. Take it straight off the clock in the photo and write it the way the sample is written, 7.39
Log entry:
10.20
